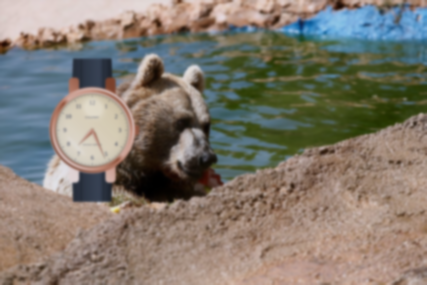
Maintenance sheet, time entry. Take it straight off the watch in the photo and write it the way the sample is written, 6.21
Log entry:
7.26
